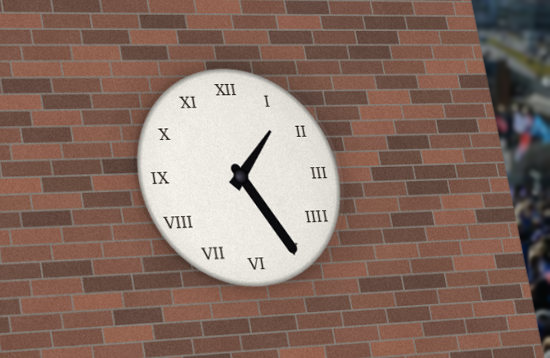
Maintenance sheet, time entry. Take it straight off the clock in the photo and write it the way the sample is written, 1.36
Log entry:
1.25
